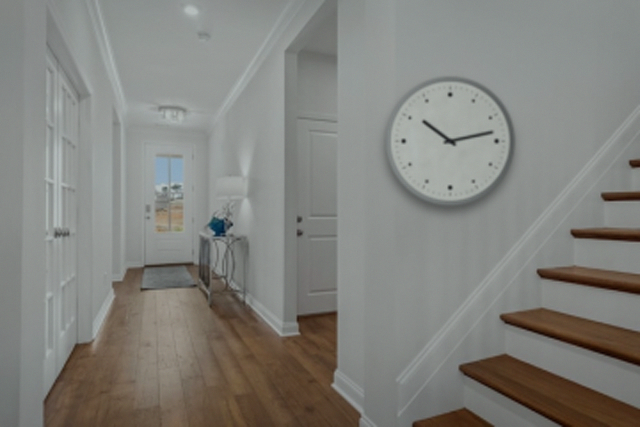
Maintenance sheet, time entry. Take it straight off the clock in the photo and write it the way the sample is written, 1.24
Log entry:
10.13
